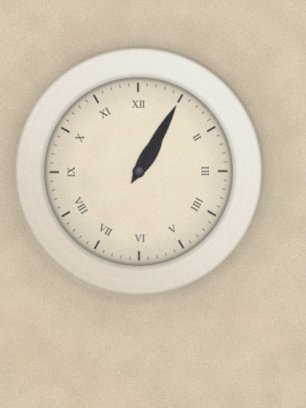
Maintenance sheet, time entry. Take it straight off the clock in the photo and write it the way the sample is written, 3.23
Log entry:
1.05
